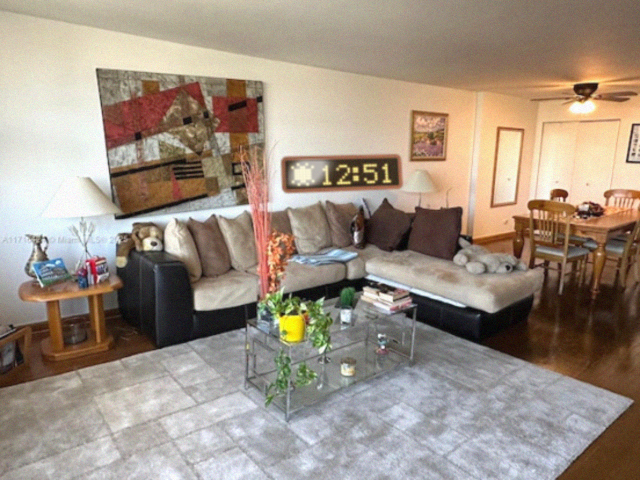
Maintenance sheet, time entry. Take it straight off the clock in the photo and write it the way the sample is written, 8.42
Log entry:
12.51
